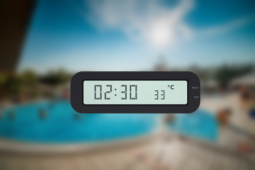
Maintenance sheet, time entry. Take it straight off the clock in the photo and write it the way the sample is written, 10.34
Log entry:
2.30
